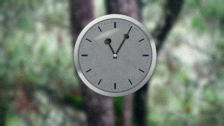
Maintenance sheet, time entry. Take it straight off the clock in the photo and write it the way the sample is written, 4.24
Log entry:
11.05
